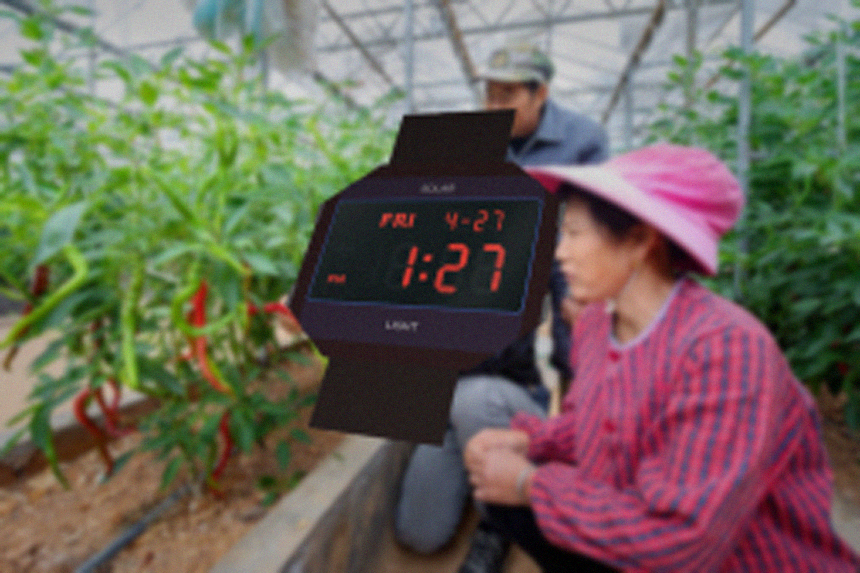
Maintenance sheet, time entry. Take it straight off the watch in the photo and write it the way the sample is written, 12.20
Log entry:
1.27
